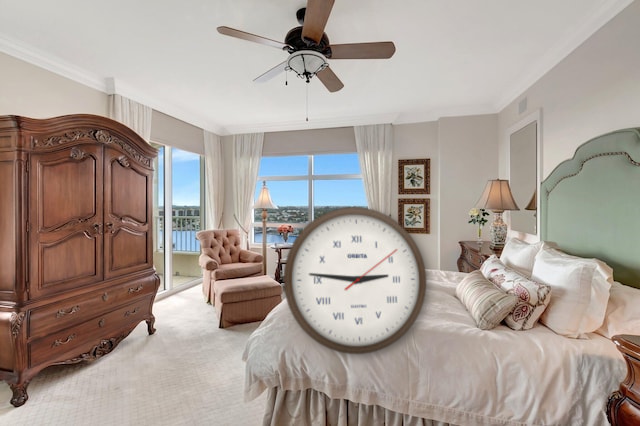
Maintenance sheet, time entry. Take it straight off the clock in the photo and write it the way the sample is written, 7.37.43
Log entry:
2.46.09
